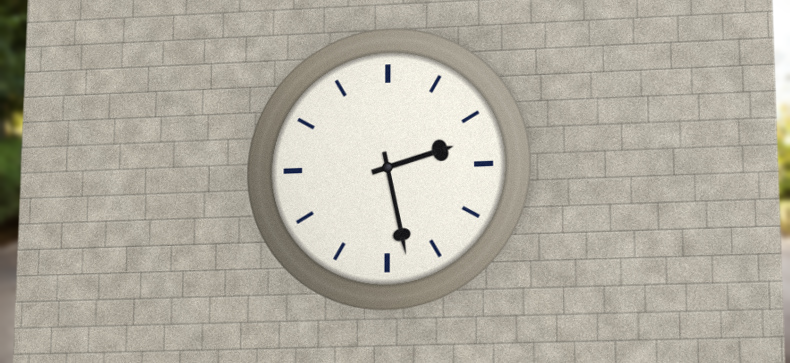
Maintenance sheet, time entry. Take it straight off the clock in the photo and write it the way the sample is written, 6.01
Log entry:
2.28
